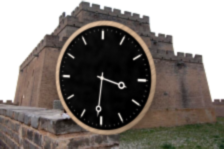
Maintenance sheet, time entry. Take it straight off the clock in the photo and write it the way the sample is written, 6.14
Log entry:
3.31
